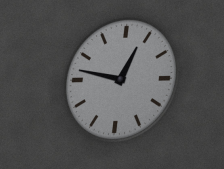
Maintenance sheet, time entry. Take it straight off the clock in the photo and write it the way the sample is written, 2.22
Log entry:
12.47
